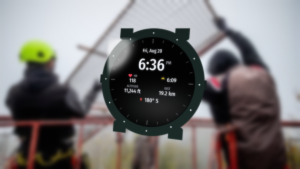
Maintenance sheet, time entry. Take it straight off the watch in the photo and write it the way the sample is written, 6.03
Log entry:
6.36
